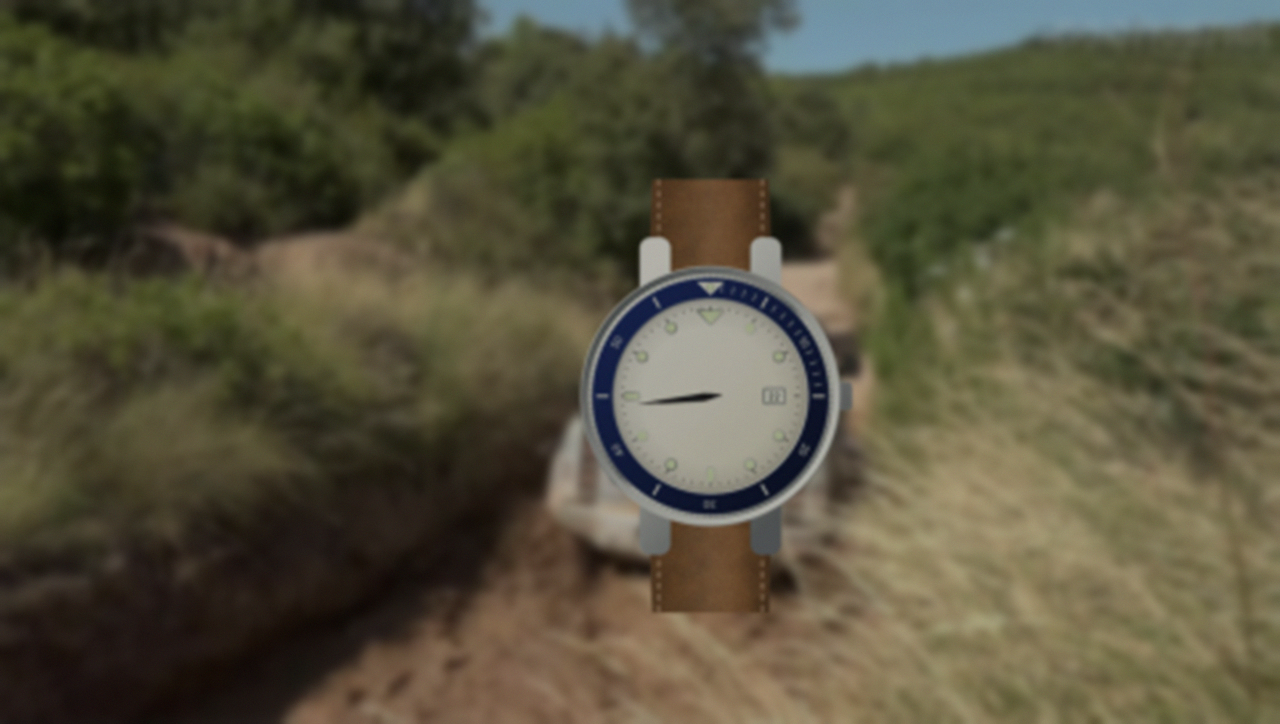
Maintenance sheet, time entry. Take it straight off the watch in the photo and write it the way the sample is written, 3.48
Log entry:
8.44
